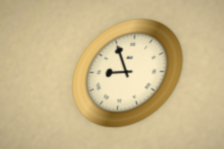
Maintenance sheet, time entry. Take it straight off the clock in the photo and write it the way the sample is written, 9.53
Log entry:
8.55
